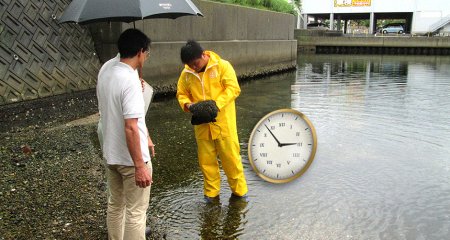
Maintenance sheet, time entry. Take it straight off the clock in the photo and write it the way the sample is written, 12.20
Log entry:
2.53
